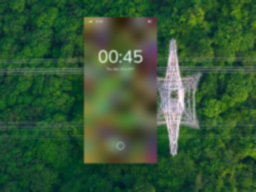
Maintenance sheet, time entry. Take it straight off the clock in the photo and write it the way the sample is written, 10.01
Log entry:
0.45
